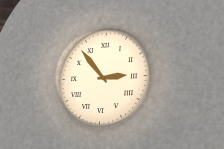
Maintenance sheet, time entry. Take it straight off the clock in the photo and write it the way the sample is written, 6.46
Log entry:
2.53
